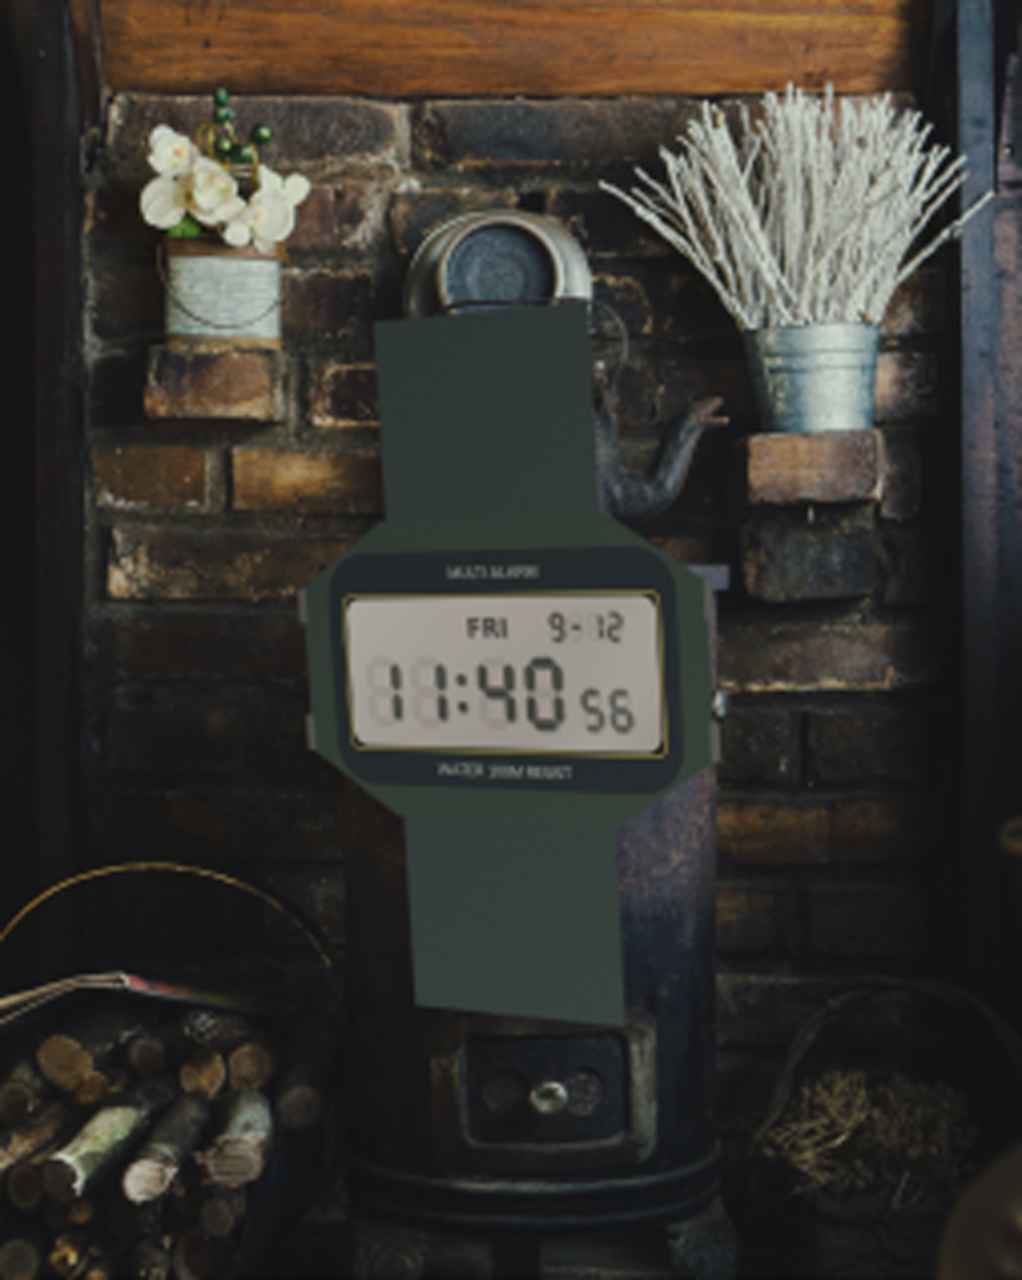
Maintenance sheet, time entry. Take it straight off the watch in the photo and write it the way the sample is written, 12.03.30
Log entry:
11.40.56
